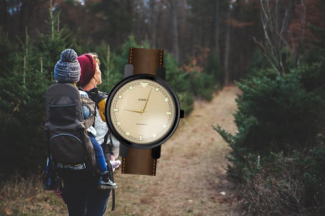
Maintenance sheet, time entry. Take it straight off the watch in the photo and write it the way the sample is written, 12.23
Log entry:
9.03
